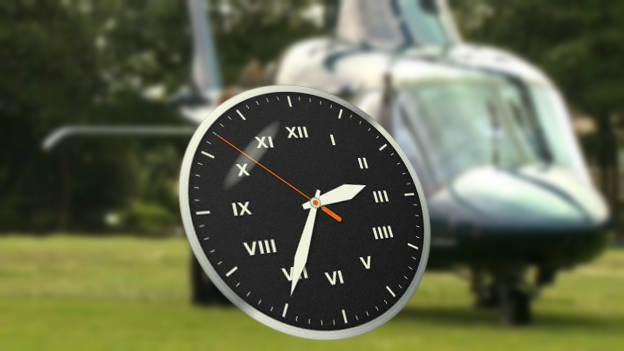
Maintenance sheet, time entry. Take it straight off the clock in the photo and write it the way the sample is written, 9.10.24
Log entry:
2.34.52
